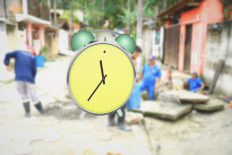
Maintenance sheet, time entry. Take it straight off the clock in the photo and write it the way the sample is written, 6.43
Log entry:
11.36
